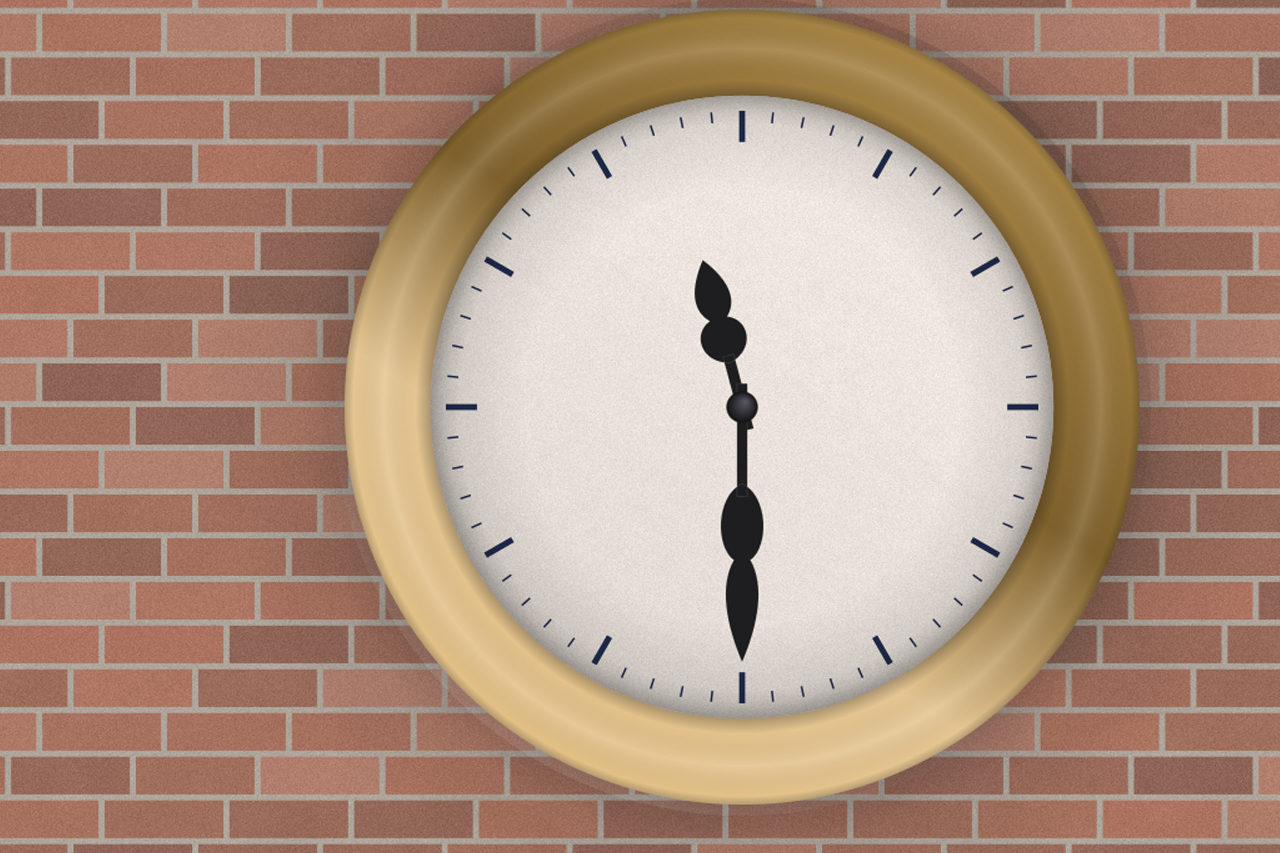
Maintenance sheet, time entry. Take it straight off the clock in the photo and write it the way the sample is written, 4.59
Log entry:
11.30
